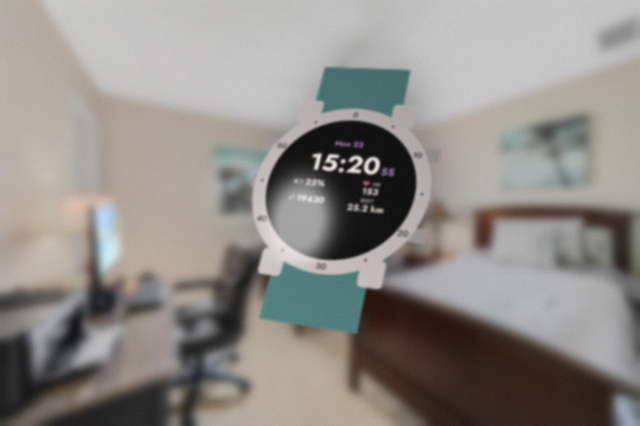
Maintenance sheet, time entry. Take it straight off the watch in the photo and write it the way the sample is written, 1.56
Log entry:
15.20
